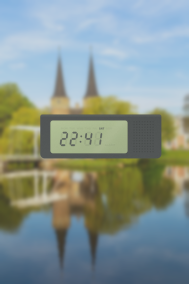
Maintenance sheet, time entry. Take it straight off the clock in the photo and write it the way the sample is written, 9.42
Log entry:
22.41
